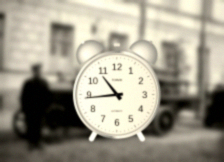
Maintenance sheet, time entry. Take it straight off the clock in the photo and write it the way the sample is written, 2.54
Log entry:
10.44
